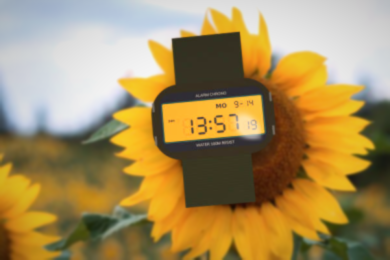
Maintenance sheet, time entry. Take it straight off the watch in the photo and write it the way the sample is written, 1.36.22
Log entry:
13.57.19
